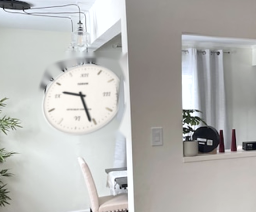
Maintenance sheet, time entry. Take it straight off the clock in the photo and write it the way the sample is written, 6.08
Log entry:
9.26
